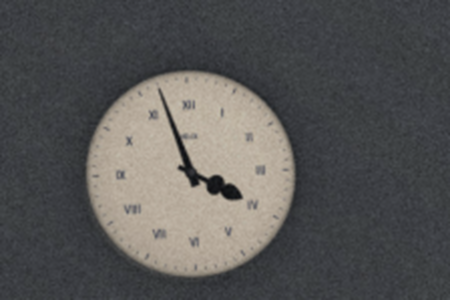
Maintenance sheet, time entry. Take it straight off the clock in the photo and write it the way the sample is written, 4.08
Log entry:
3.57
